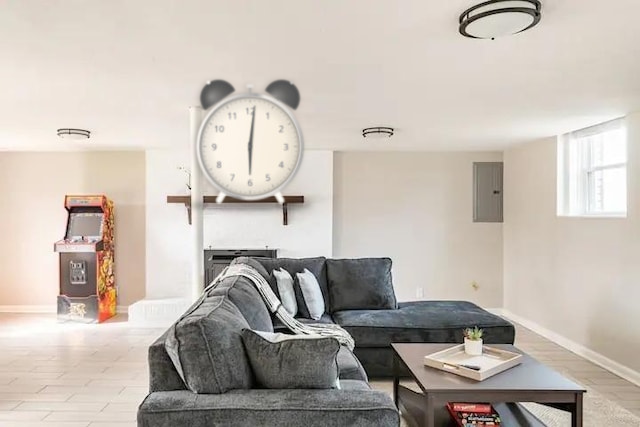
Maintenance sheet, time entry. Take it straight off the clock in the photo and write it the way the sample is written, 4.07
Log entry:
6.01
